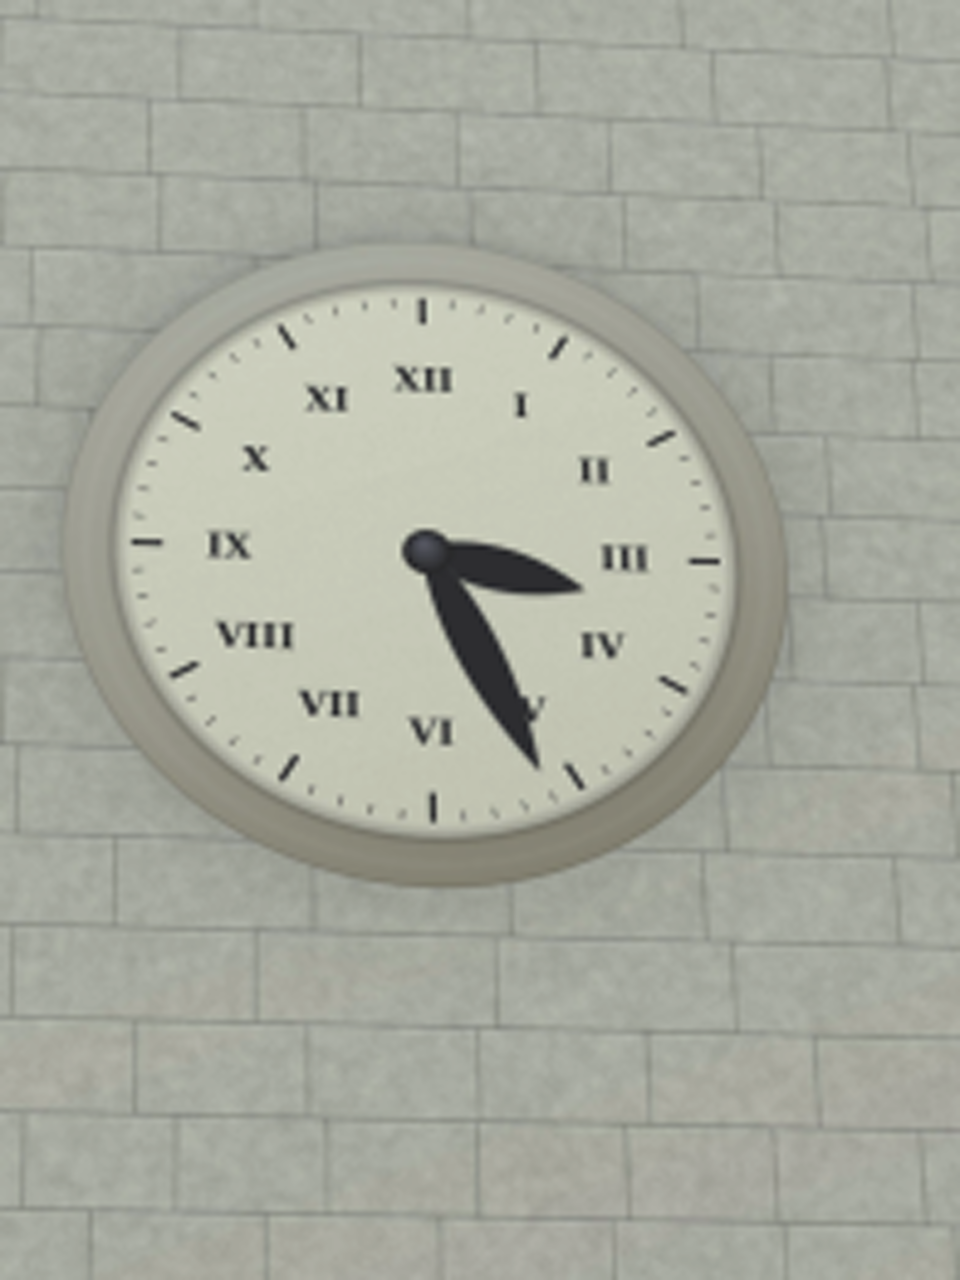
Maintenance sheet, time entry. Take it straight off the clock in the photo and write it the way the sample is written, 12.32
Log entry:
3.26
